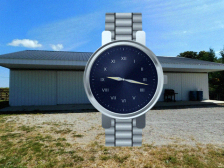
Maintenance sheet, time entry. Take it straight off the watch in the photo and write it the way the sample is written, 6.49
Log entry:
9.17
